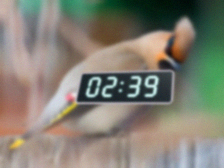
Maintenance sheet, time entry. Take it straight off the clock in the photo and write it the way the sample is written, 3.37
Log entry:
2.39
